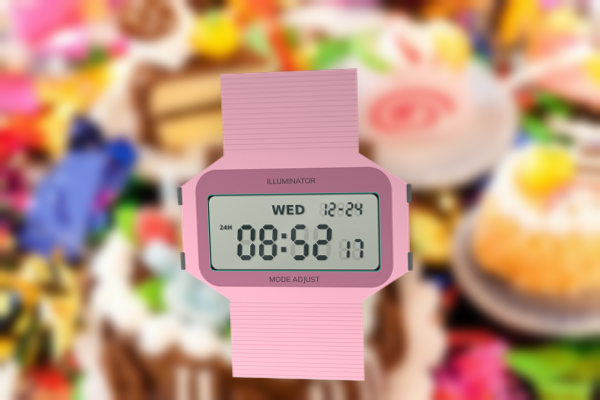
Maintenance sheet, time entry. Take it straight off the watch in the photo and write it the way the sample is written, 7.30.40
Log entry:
8.52.17
